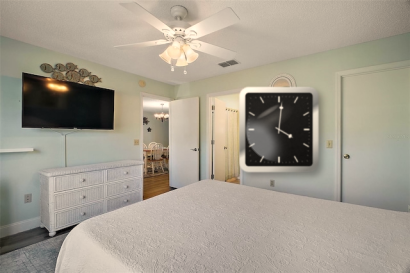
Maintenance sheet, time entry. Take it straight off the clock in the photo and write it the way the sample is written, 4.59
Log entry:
4.01
